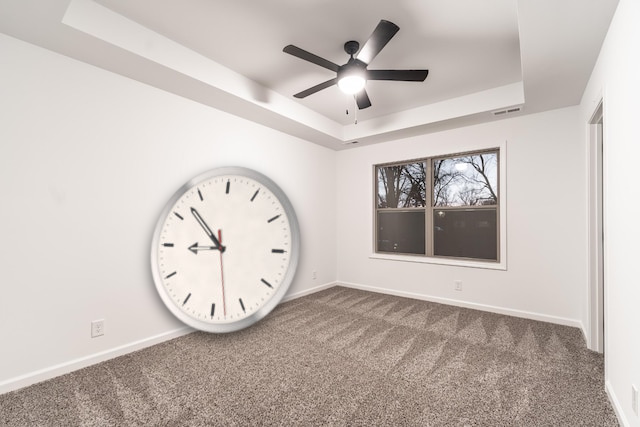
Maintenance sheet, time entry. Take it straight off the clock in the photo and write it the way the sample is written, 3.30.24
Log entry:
8.52.28
